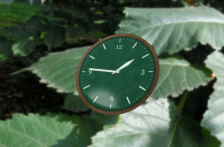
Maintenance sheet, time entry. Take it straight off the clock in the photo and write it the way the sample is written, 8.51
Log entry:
1.46
